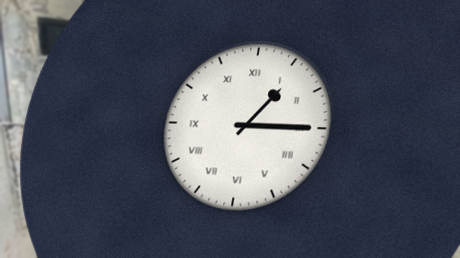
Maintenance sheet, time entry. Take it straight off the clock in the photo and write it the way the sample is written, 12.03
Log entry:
1.15
